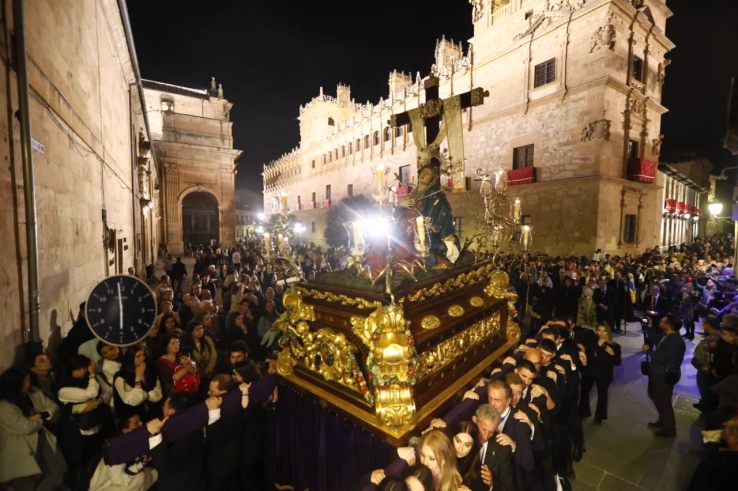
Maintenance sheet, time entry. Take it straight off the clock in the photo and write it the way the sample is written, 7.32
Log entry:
5.59
